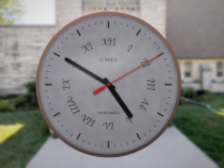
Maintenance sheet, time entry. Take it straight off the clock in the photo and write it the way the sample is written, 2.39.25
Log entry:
4.50.10
